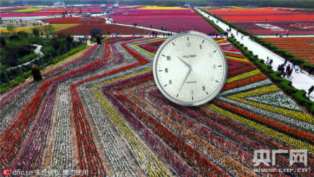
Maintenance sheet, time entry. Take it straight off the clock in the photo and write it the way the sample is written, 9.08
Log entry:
10.35
